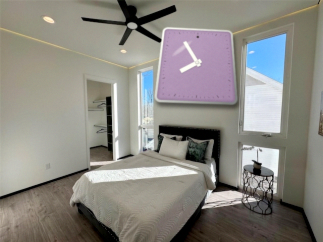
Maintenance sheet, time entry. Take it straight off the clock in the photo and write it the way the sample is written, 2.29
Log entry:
7.55
